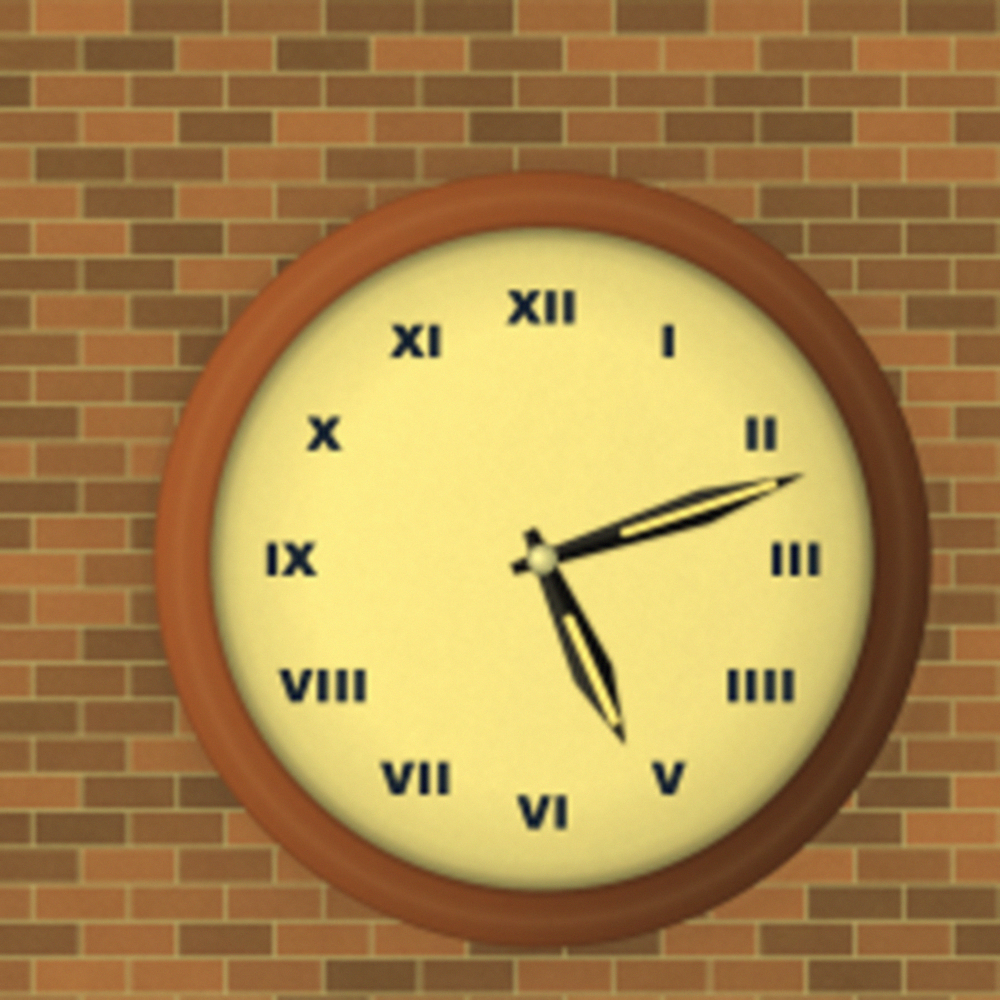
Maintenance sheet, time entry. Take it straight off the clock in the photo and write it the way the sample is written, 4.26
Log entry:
5.12
